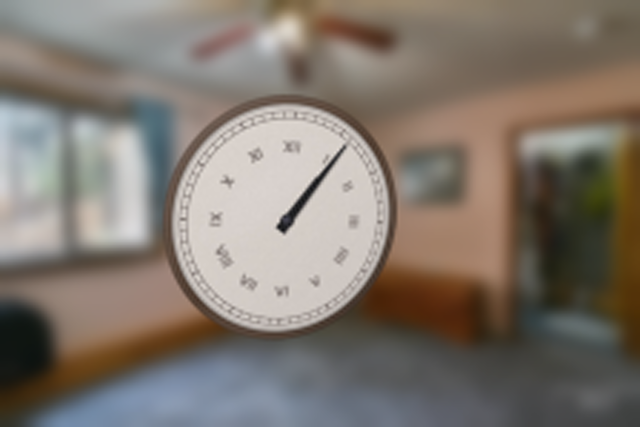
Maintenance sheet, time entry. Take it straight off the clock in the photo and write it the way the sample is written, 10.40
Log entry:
1.06
